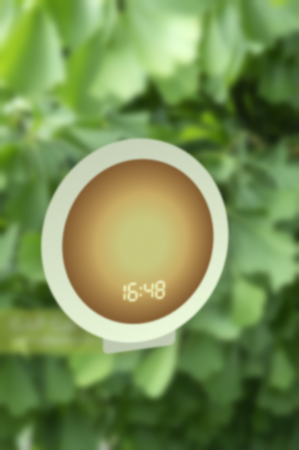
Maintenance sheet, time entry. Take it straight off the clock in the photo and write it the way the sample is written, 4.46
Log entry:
16.48
